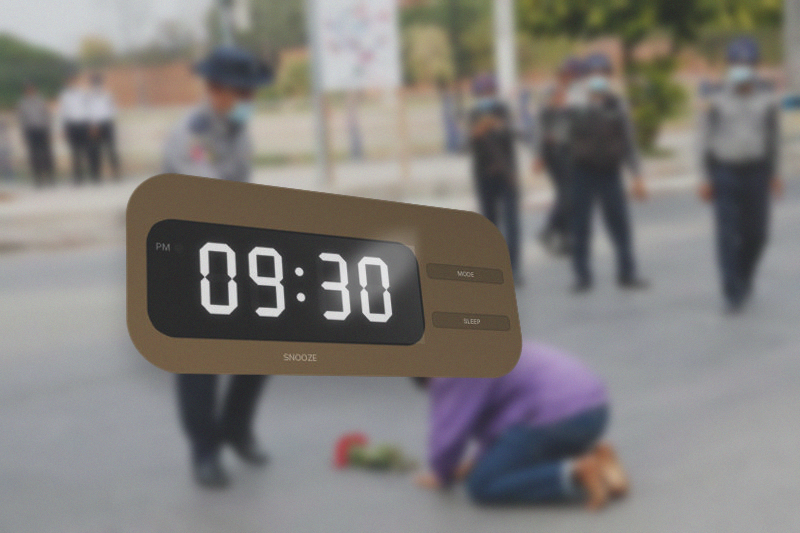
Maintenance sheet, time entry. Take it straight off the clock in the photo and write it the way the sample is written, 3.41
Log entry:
9.30
